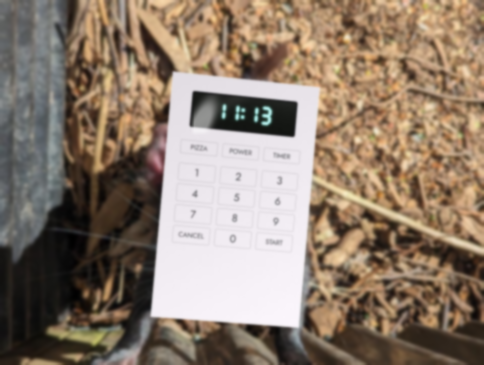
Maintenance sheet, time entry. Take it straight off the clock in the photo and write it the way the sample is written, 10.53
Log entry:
11.13
